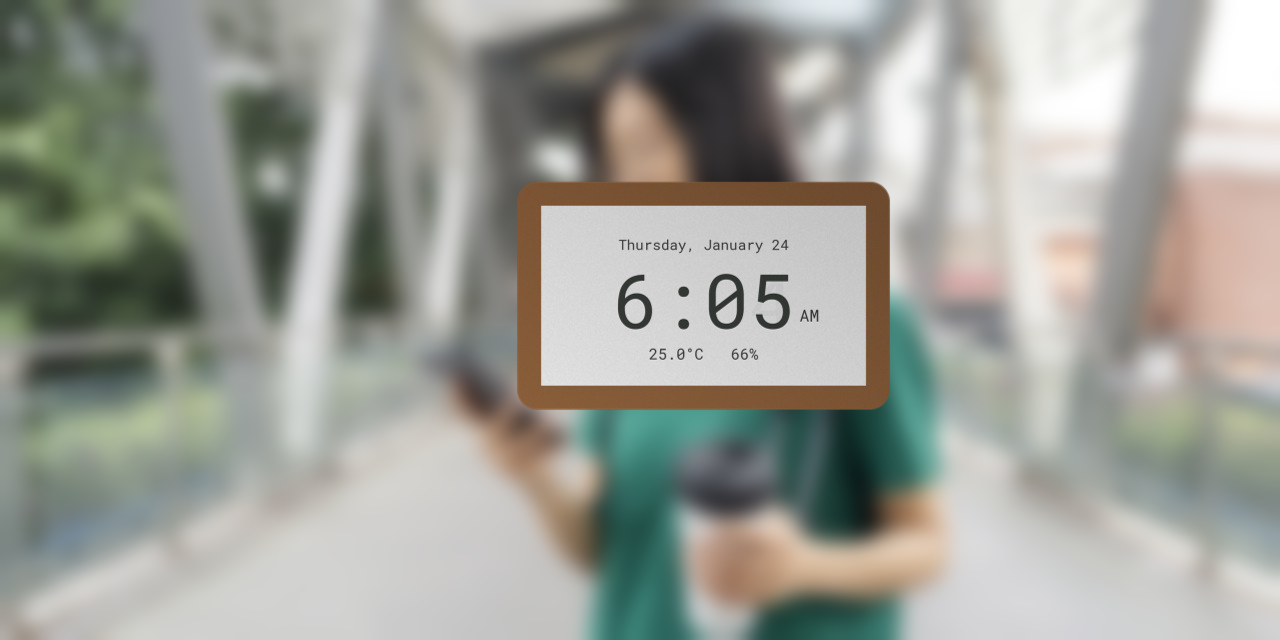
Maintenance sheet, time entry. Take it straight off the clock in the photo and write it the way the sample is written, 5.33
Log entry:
6.05
